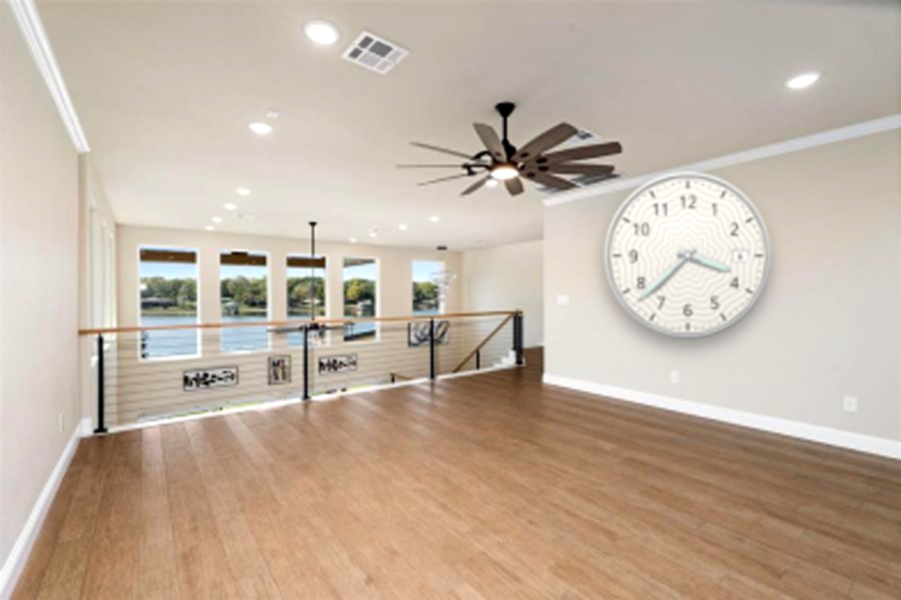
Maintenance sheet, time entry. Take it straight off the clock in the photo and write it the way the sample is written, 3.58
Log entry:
3.38
